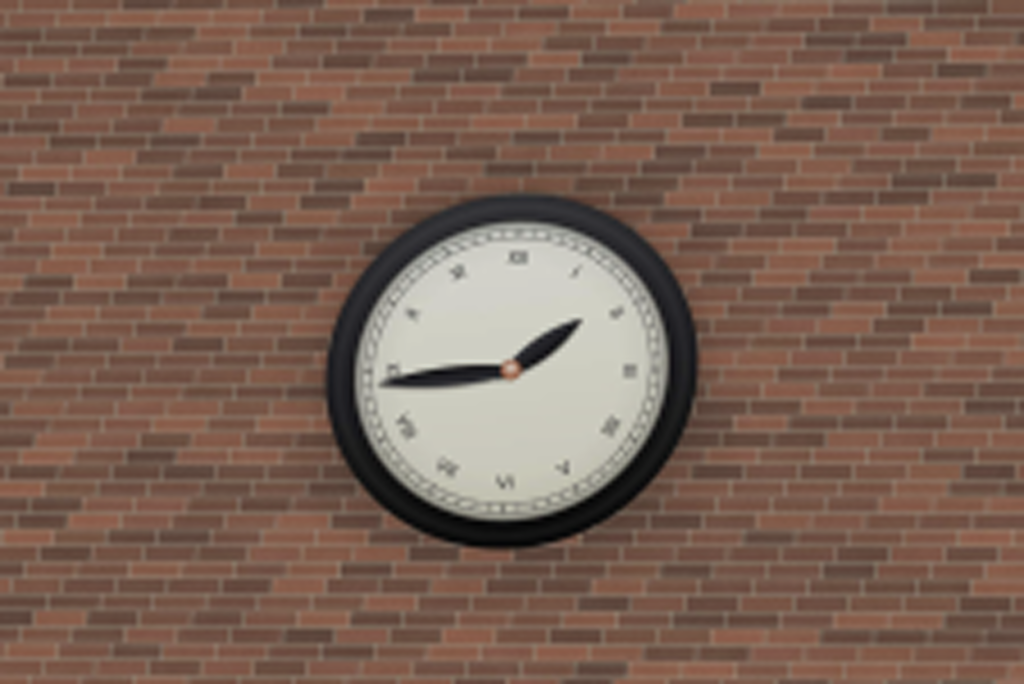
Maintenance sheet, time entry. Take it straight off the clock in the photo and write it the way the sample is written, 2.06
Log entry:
1.44
